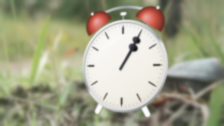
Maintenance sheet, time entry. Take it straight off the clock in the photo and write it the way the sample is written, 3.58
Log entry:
1.05
